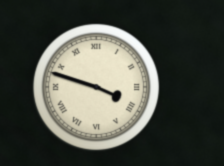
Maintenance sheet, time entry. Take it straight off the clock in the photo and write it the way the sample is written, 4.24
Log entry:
3.48
